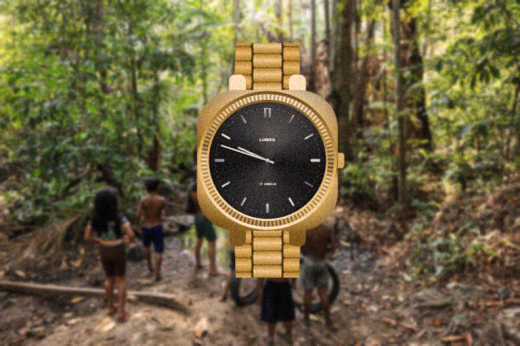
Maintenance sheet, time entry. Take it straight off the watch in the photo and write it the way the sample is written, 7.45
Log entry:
9.48
